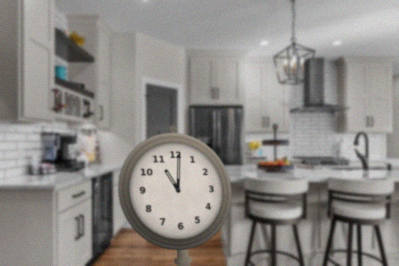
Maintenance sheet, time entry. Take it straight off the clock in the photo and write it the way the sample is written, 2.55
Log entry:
11.01
